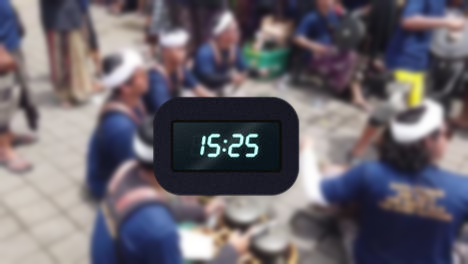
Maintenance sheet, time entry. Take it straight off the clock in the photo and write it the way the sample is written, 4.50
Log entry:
15.25
